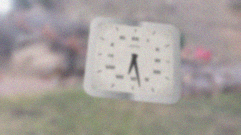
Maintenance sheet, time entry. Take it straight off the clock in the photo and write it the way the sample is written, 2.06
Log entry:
6.28
